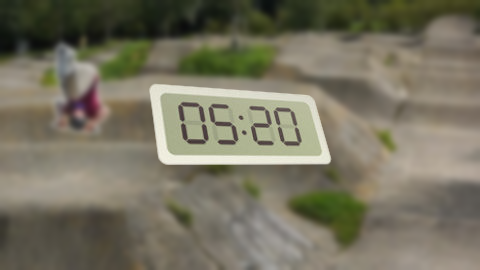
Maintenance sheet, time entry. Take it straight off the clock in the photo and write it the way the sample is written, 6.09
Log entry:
5.20
